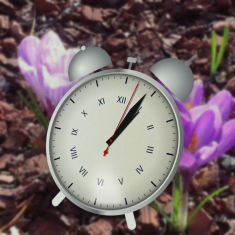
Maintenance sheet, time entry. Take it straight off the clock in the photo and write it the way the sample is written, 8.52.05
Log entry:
1.04.02
